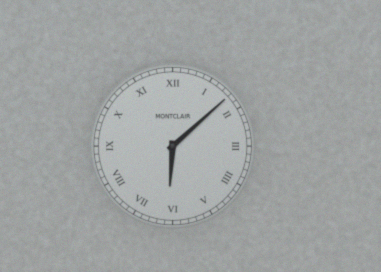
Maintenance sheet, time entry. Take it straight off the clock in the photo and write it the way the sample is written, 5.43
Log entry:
6.08
